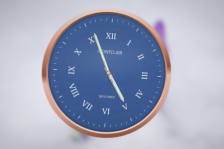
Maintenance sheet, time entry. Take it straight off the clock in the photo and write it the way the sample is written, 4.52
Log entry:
4.56
